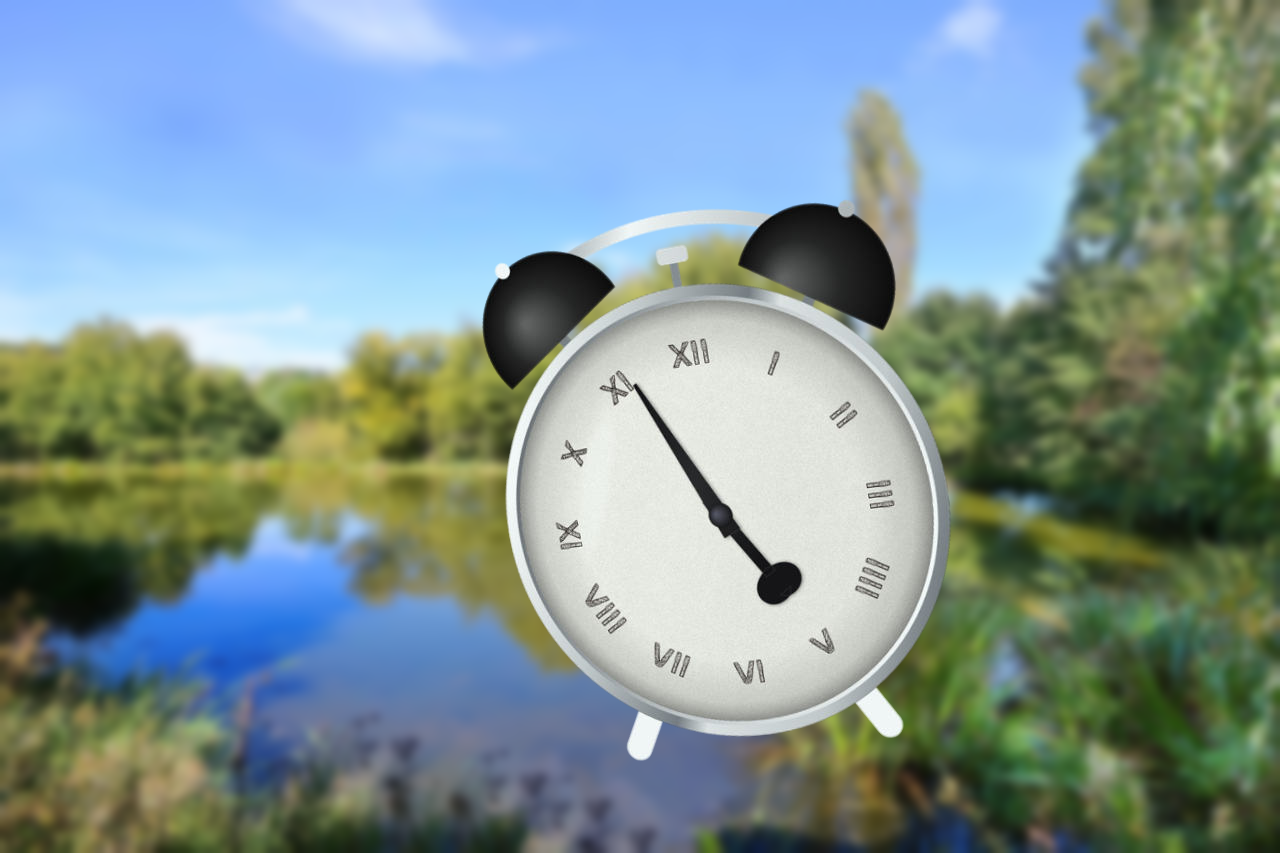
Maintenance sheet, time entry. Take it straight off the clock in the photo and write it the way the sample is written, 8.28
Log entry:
4.56
